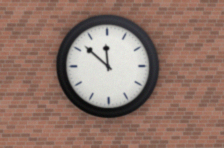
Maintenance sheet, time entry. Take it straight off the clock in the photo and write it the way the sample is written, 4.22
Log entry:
11.52
